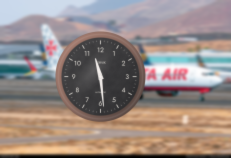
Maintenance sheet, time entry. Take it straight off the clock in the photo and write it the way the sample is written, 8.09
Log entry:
11.29
